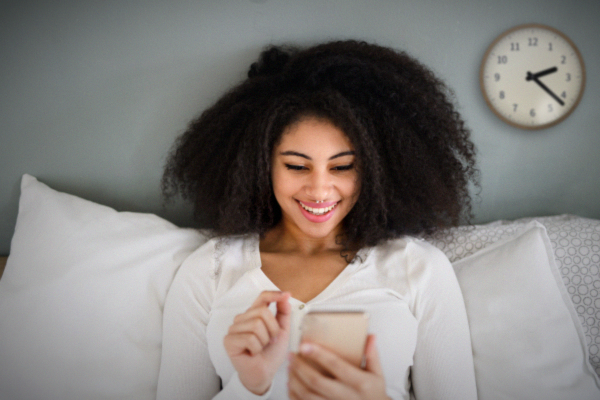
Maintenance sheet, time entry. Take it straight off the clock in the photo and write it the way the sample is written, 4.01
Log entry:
2.22
